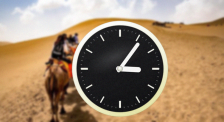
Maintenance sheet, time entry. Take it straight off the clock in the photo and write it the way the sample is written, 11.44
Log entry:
3.06
